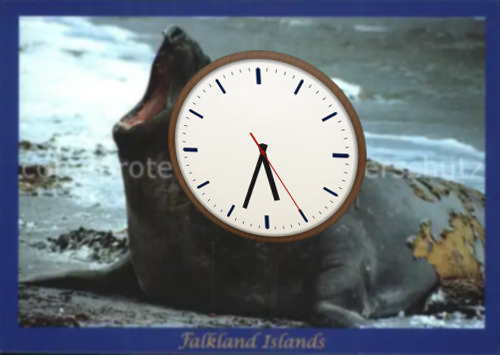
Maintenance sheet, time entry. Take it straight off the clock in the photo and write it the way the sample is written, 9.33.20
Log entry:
5.33.25
